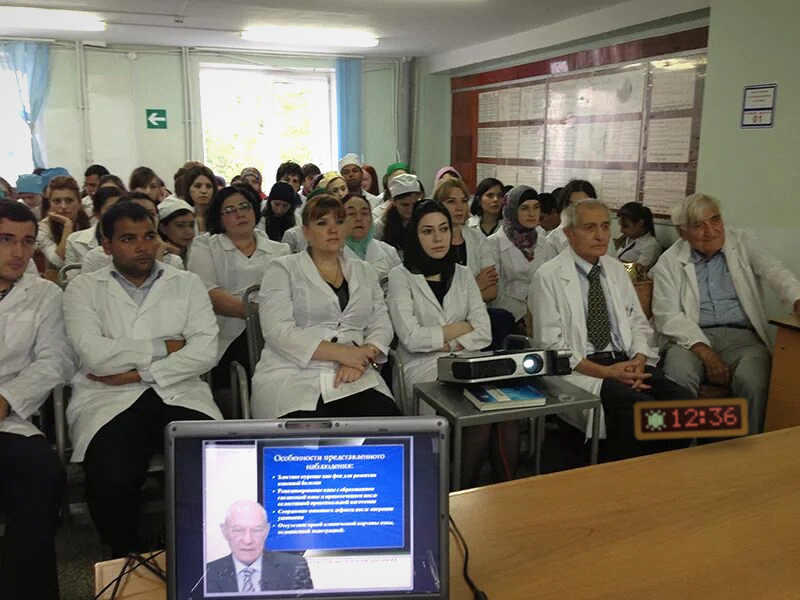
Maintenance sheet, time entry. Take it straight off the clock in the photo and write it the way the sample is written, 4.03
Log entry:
12.36
